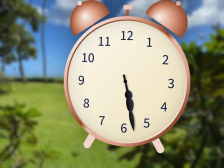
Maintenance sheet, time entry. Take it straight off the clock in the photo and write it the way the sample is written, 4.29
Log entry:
5.28
